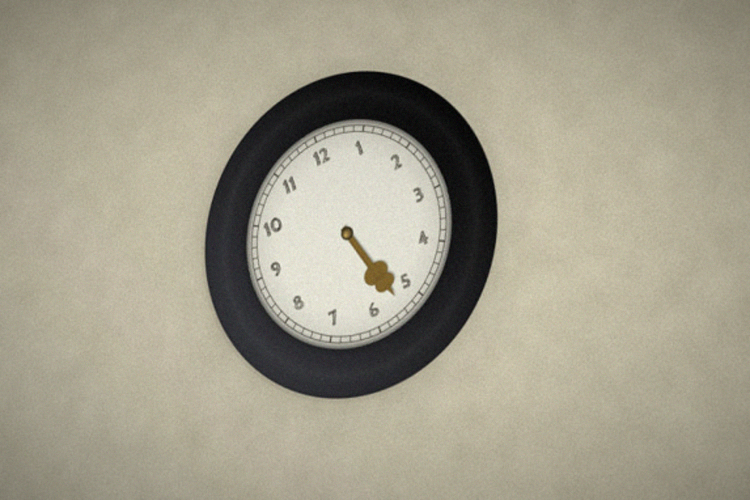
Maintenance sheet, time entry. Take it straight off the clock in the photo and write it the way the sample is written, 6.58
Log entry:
5.27
